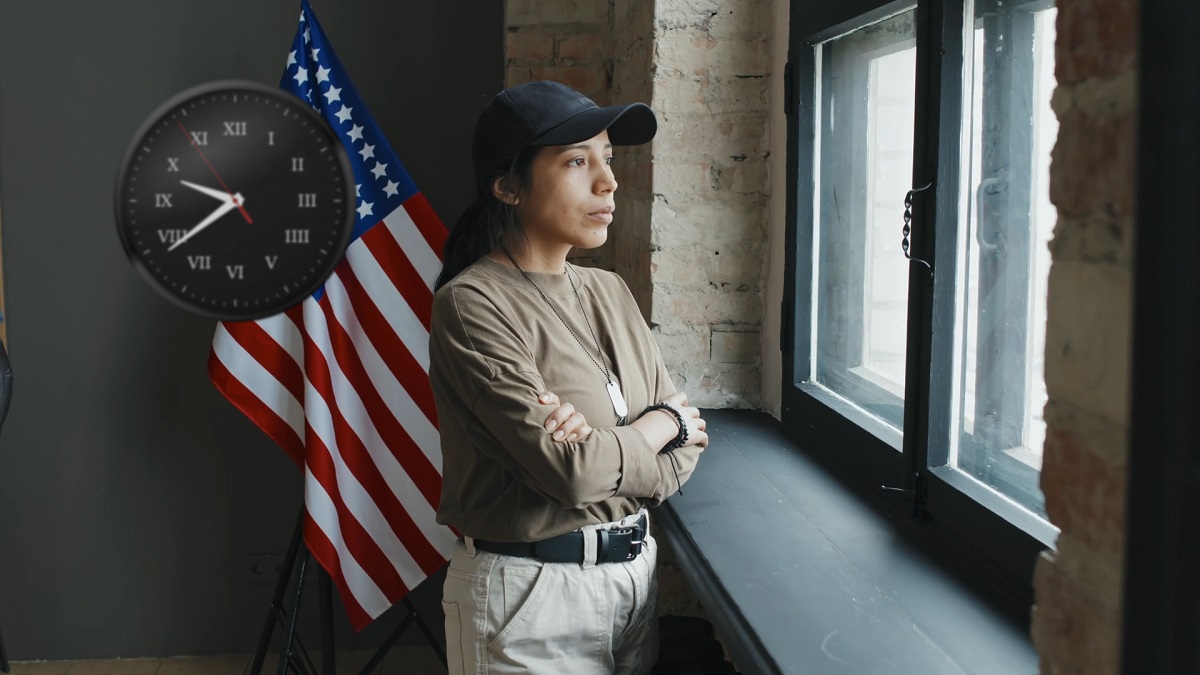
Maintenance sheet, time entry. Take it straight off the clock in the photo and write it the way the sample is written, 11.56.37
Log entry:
9.38.54
